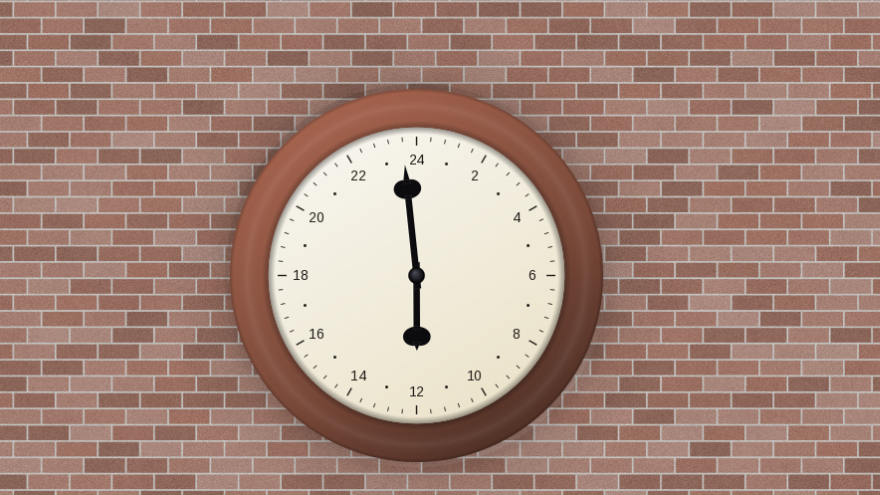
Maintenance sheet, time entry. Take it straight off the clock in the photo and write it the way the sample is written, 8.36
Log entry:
11.59
